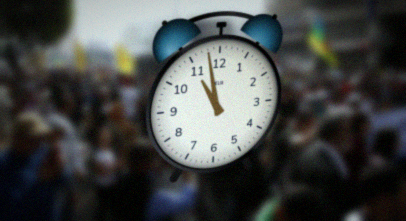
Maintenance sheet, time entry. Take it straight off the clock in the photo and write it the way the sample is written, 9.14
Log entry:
10.58
